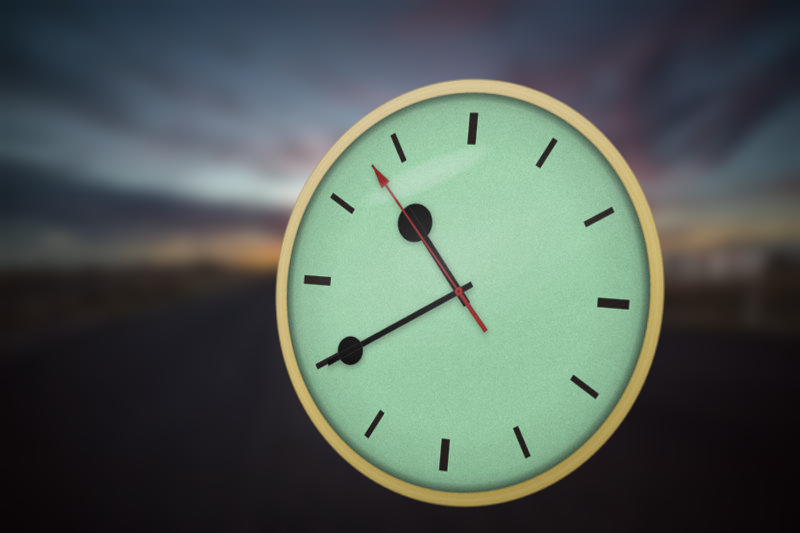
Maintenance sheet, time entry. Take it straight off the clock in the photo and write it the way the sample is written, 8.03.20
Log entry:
10.39.53
